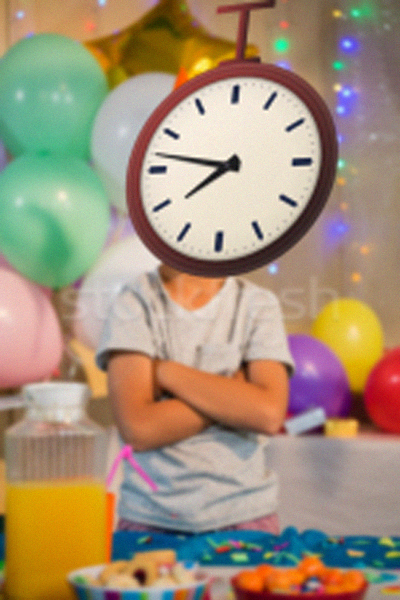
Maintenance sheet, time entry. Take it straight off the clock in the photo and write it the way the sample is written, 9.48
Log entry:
7.47
